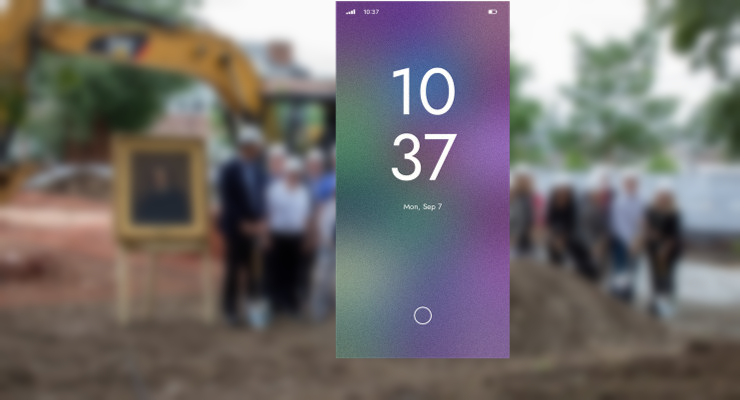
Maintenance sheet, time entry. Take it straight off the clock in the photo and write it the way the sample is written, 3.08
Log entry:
10.37
